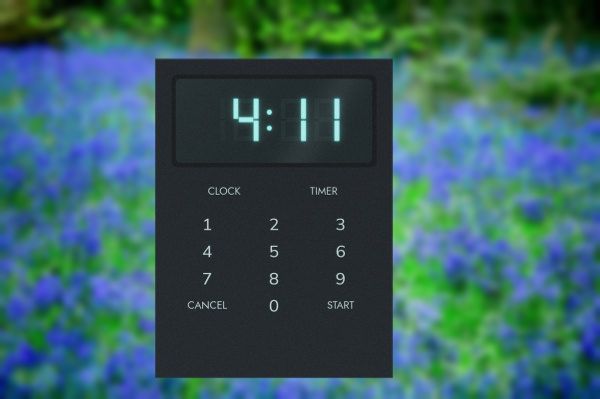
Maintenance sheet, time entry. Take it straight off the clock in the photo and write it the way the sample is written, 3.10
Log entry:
4.11
